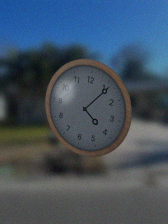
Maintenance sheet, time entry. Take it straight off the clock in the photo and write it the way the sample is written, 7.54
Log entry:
4.06
